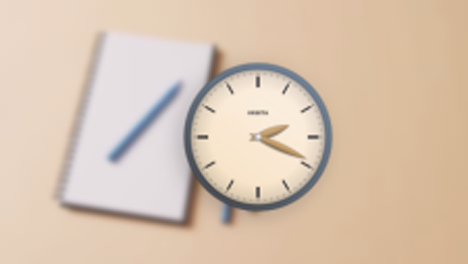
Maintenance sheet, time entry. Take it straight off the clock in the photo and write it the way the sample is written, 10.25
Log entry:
2.19
